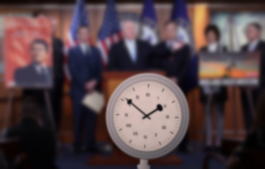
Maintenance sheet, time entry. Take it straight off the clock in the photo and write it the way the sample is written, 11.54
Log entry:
1.51
